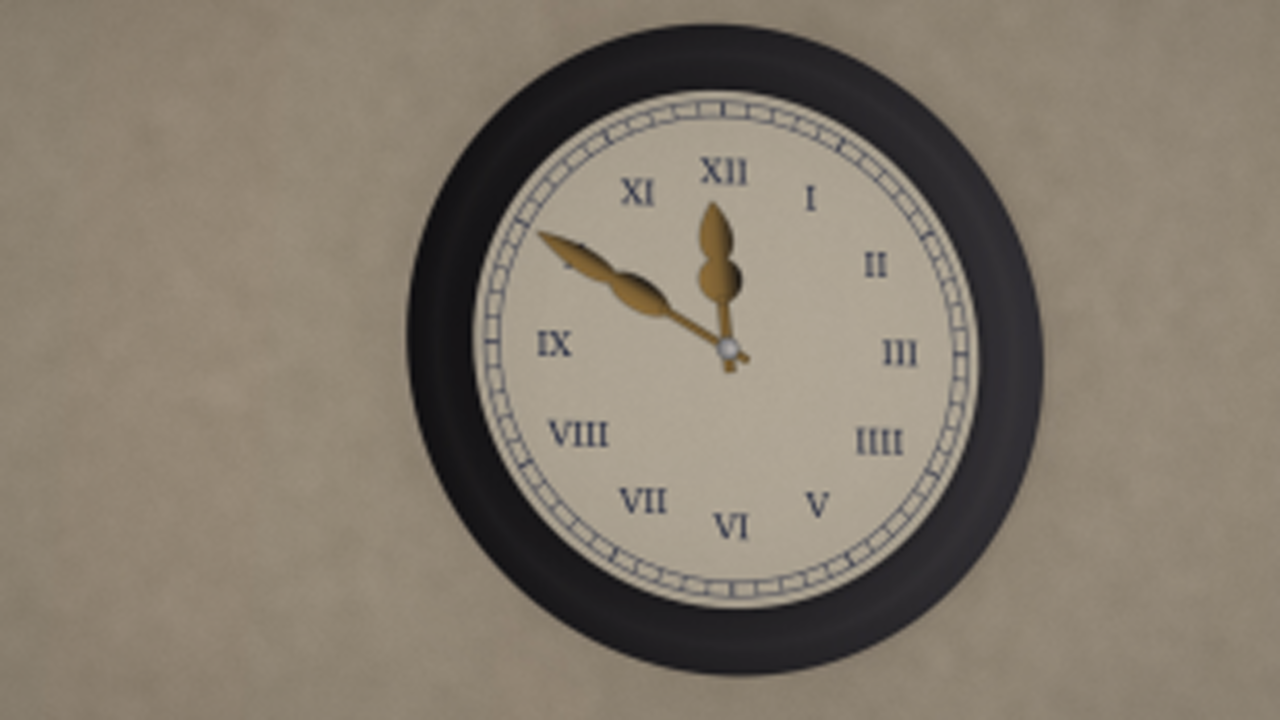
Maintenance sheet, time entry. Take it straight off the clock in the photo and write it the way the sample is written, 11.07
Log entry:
11.50
